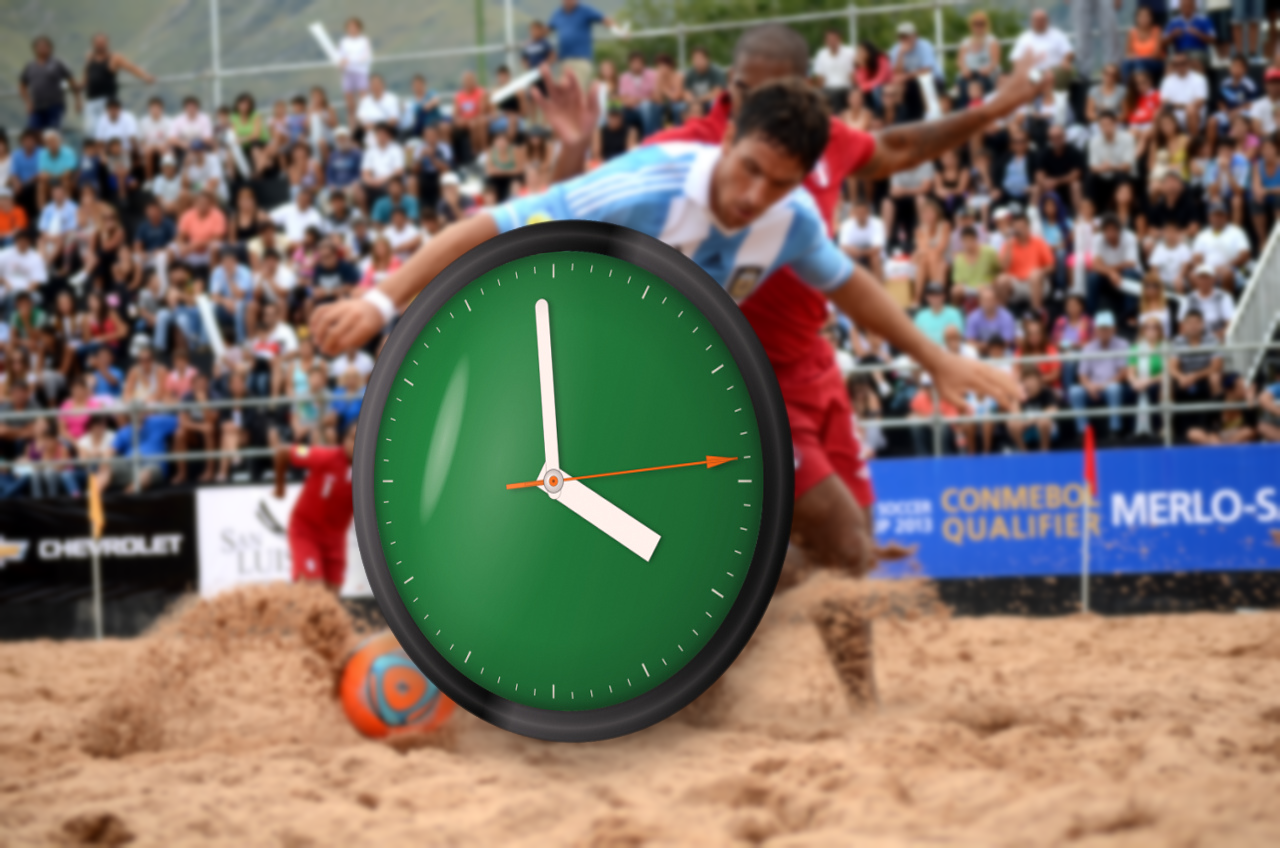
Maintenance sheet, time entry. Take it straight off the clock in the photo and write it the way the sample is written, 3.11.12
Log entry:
3.59.14
